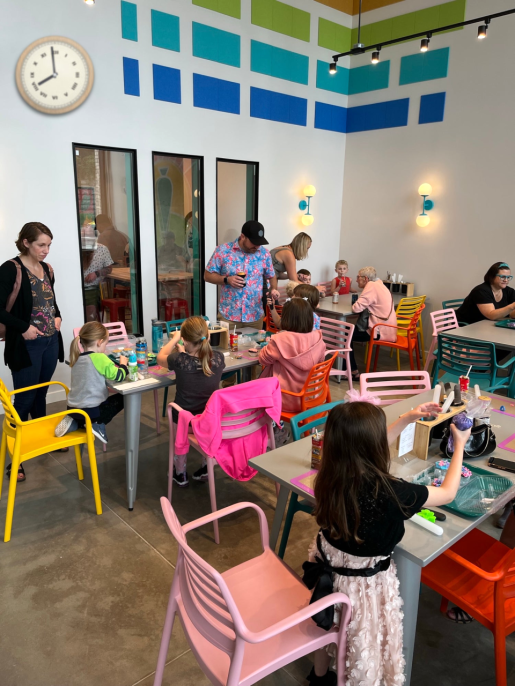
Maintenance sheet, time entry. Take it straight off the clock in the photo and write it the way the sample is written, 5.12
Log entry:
7.59
